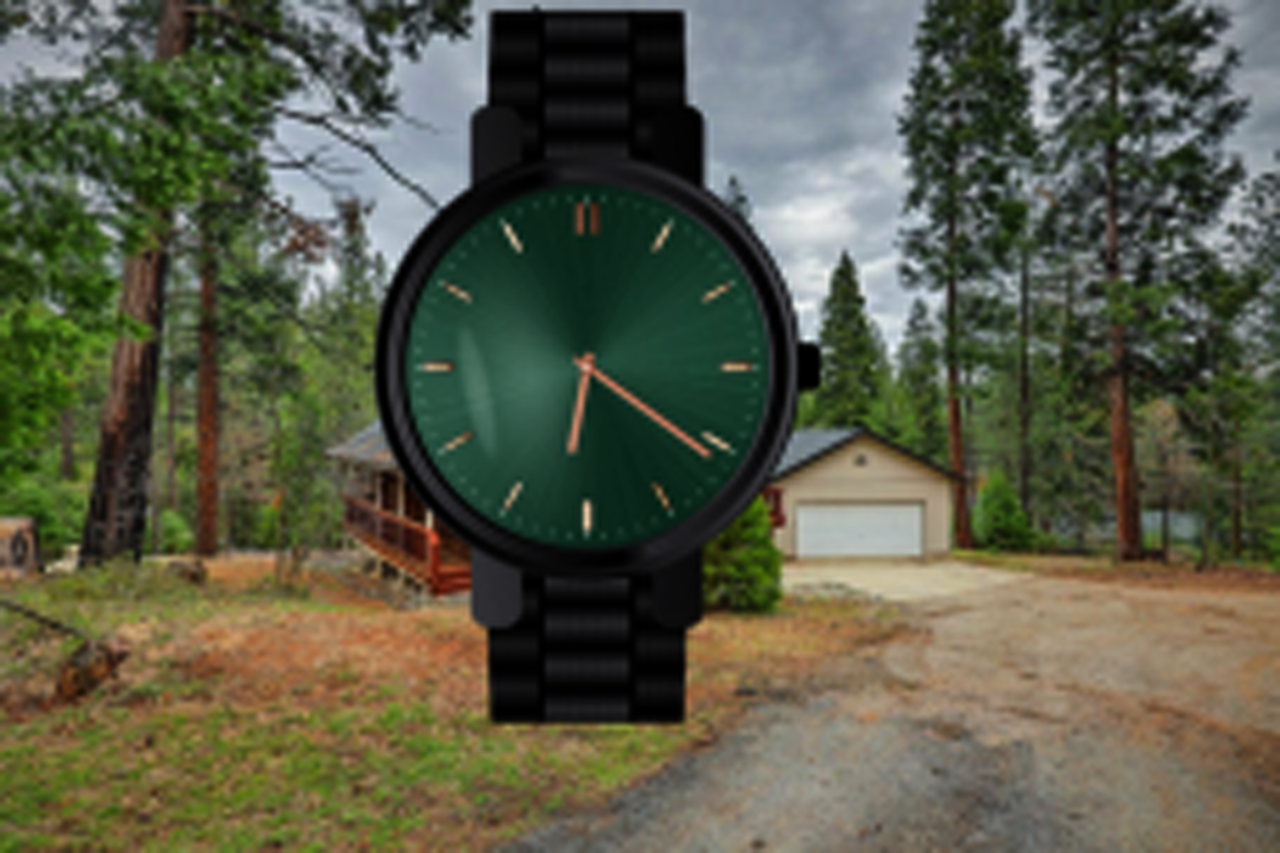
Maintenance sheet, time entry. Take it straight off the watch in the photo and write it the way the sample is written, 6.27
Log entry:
6.21
